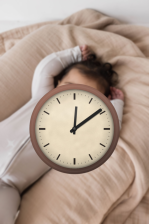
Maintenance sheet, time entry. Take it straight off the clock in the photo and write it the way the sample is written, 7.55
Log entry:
12.09
